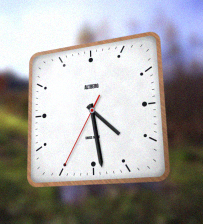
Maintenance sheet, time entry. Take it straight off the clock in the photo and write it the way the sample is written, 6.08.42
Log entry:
4.28.35
